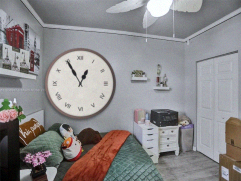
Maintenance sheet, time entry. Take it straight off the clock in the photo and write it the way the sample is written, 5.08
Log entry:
12.55
